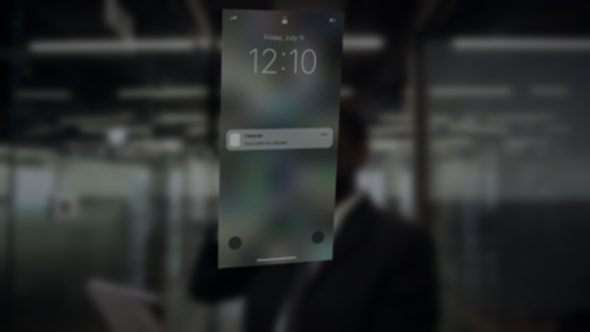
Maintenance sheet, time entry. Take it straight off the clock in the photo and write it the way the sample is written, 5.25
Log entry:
12.10
